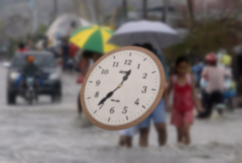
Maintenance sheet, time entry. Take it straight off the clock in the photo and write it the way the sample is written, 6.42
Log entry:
12.36
